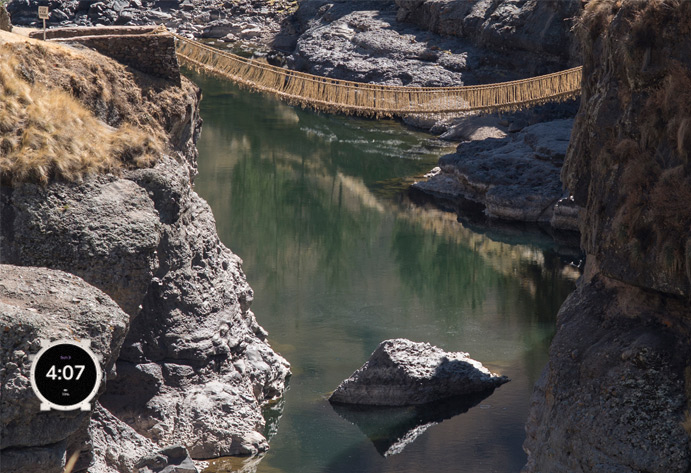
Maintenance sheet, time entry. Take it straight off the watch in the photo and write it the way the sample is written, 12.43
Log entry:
4.07
